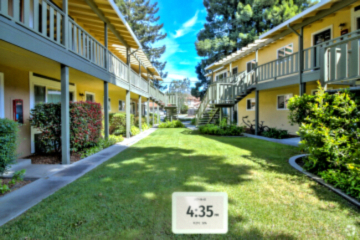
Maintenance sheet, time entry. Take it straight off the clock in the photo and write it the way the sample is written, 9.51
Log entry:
4.35
